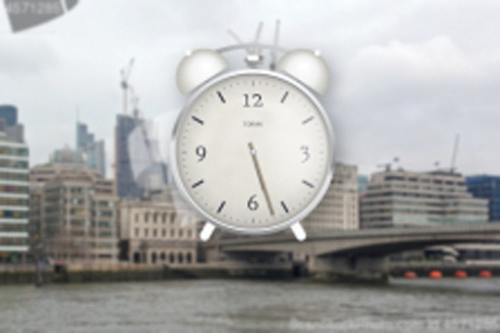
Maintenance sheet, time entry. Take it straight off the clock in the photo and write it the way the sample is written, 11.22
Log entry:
5.27
